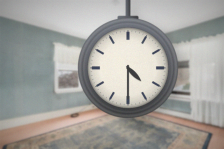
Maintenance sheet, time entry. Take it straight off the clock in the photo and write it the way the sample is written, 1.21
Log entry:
4.30
